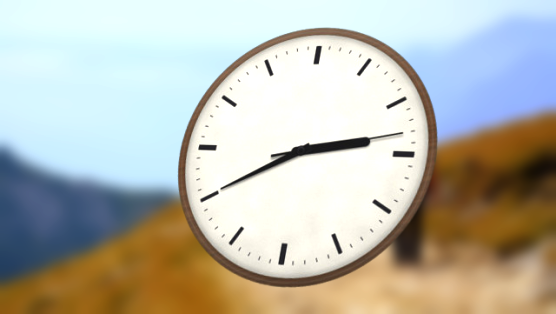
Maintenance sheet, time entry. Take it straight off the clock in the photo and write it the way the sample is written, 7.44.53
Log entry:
2.40.13
